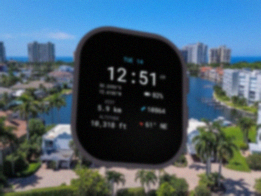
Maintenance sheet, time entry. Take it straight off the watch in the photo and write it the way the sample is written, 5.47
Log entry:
12.51
